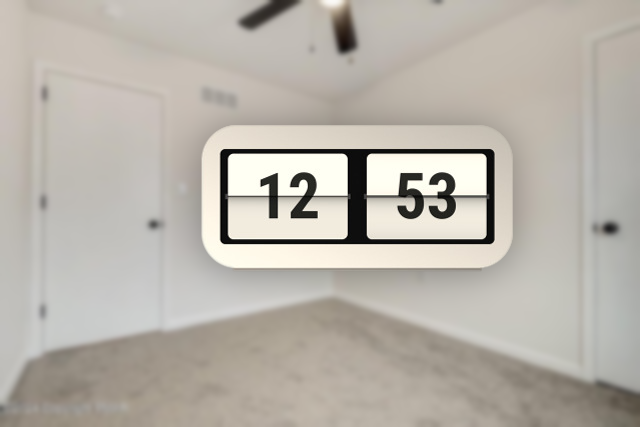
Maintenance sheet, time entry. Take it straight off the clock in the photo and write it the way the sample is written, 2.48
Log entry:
12.53
